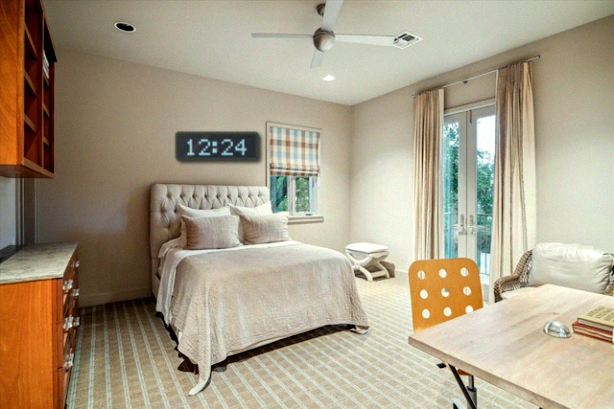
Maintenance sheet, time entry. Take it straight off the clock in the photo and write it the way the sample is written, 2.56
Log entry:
12.24
